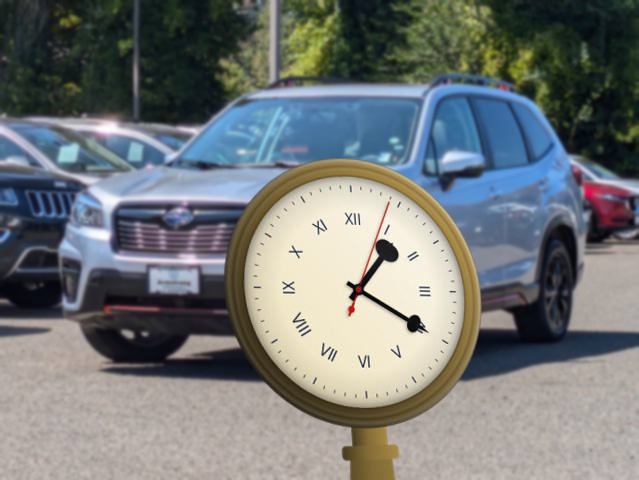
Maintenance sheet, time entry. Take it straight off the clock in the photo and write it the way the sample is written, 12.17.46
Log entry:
1.20.04
